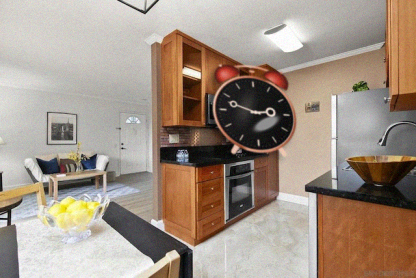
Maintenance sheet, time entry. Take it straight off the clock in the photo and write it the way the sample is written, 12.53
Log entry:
2.48
